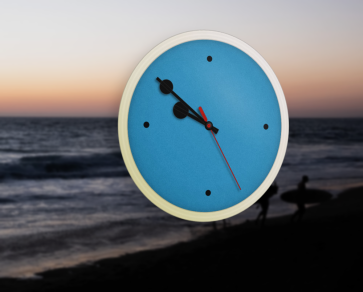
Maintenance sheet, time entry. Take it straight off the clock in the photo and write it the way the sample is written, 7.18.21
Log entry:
9.51.25
